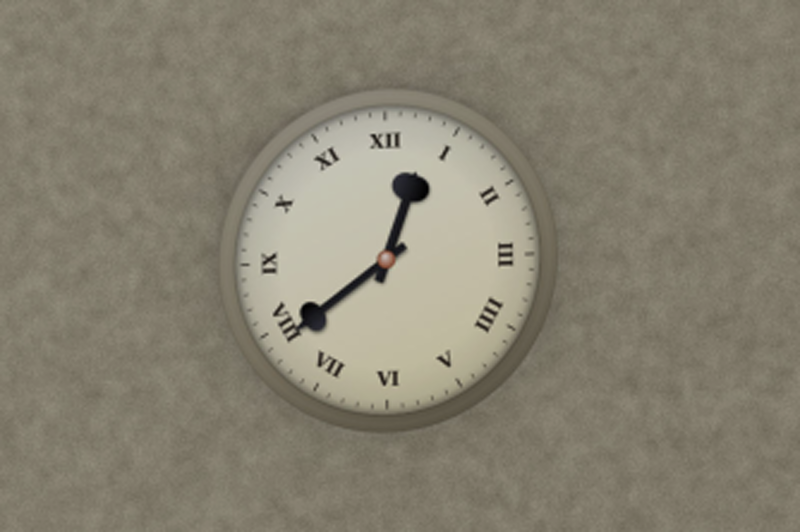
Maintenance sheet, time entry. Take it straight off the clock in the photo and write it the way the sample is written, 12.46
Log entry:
12.39
